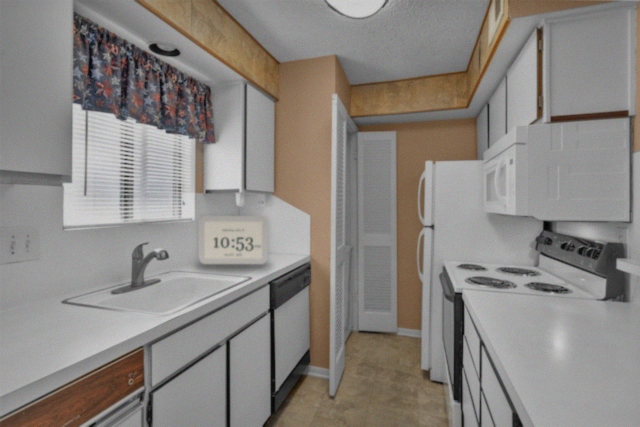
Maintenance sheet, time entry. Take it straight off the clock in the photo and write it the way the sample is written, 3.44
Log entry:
10.53
